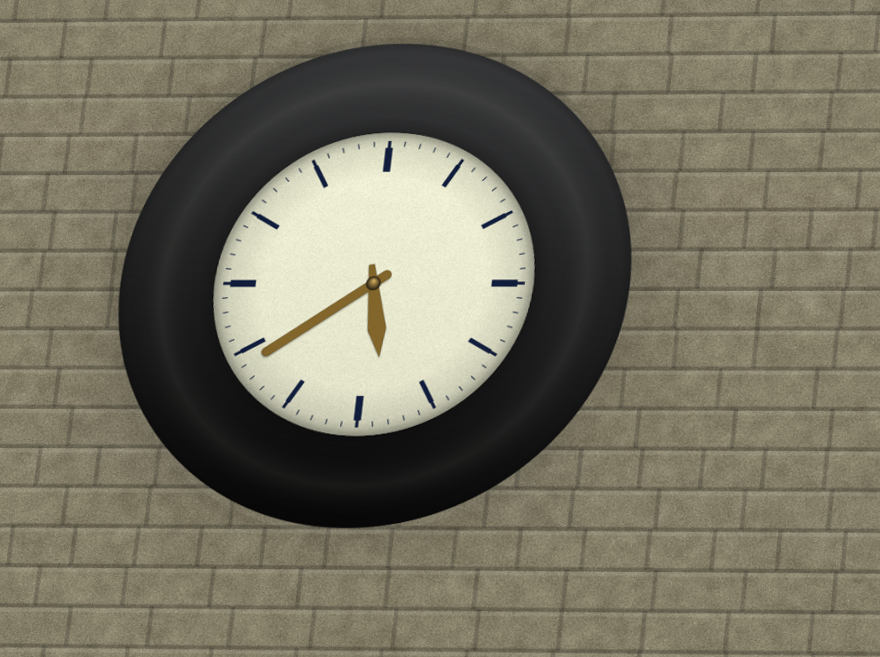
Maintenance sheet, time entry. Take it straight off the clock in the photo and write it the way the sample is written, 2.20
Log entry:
5.39
